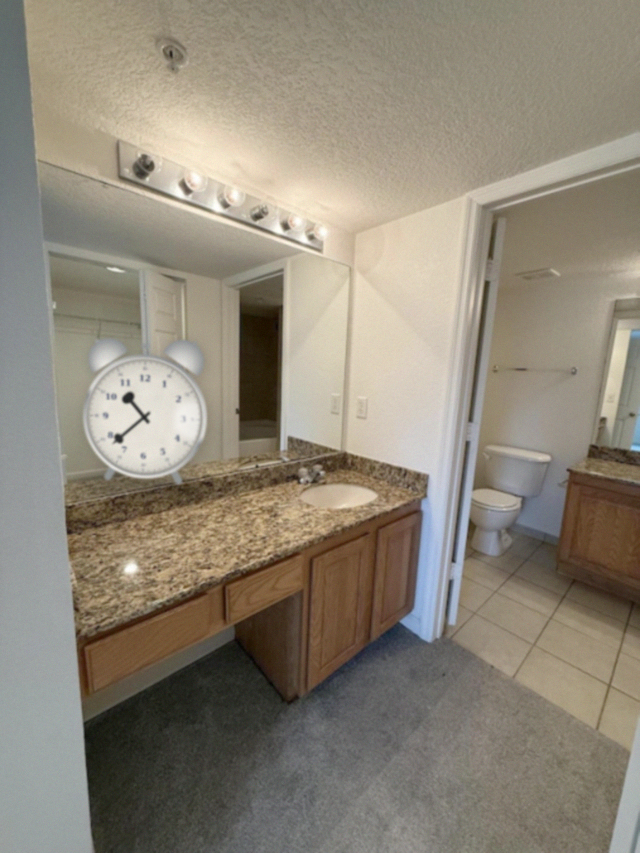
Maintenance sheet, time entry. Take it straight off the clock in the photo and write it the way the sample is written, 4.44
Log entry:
10.38
